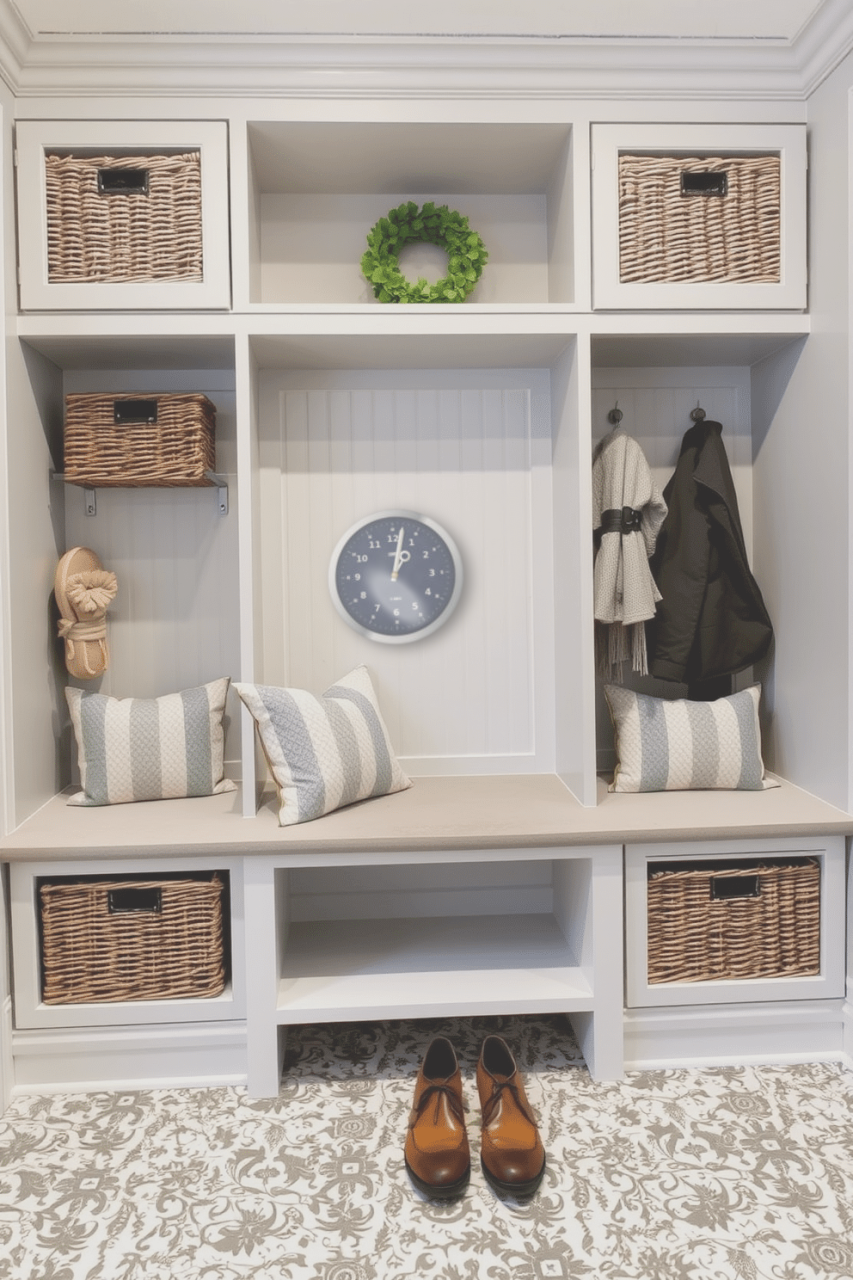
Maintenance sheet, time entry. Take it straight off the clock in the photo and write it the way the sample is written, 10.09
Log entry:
1.02
